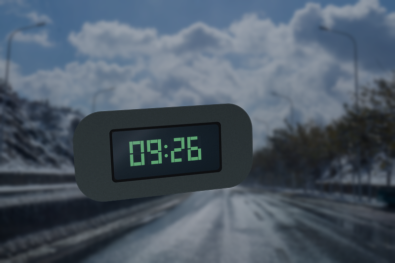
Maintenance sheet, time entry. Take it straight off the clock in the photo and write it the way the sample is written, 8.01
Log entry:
9.26
